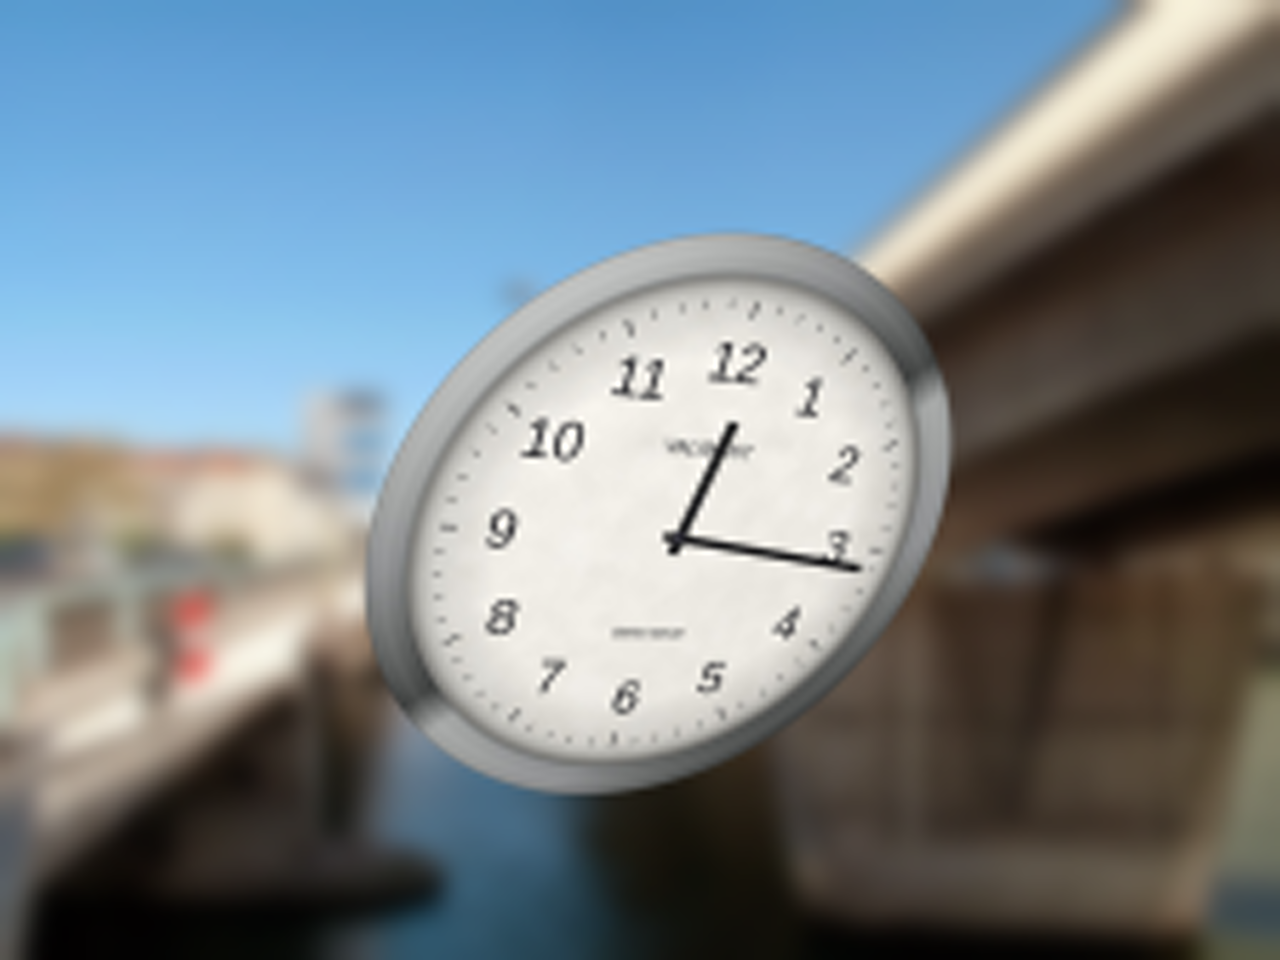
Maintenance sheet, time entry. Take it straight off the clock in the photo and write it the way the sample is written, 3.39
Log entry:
12.16
